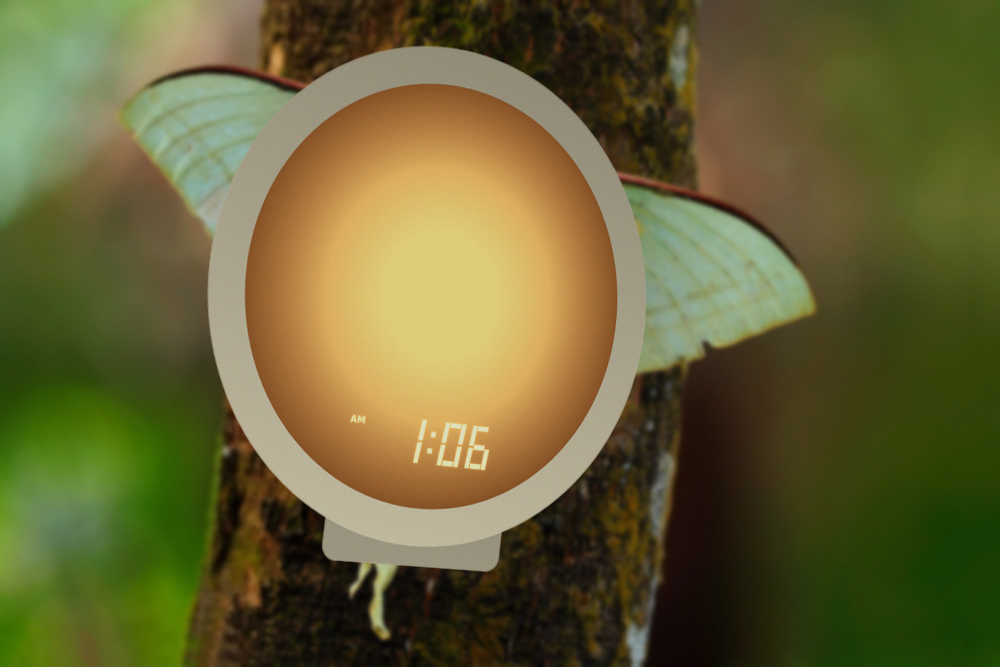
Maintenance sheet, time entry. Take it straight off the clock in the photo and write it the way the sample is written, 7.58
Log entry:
1.06
